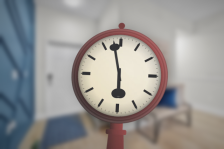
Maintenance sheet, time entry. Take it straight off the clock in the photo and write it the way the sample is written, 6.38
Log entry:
5.58
